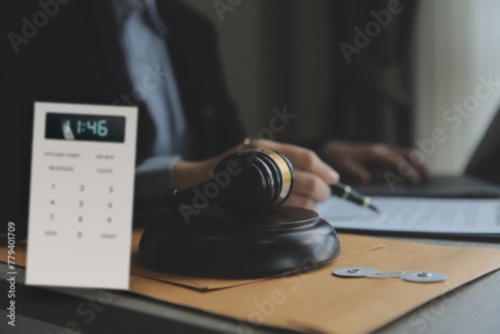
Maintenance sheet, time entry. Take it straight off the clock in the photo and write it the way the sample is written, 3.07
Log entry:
11.46
